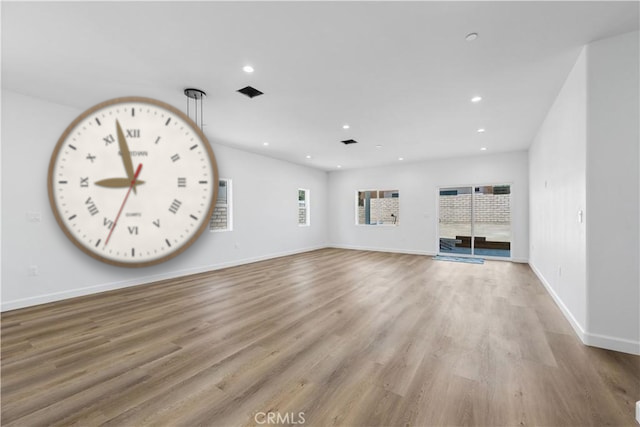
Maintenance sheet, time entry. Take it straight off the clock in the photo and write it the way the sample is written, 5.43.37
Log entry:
8.57.34
